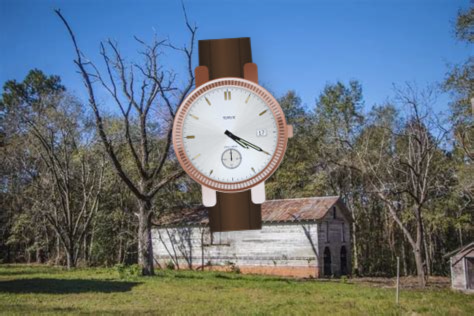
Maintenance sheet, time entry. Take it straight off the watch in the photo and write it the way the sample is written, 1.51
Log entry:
4.20
